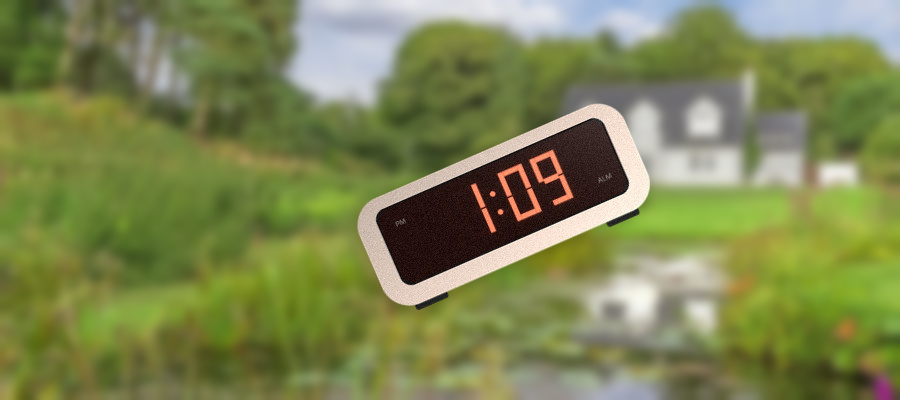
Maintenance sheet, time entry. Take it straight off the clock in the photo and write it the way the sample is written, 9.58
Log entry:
1.09
